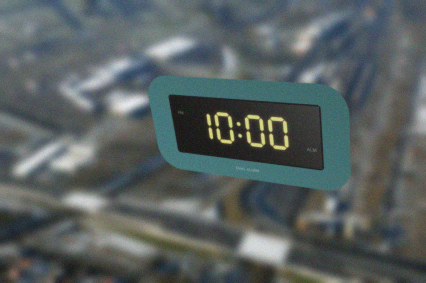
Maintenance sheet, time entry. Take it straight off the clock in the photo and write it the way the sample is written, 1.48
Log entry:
10.00
